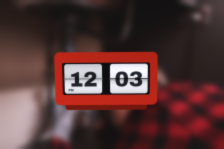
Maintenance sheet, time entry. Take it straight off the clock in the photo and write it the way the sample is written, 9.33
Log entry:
12.03
